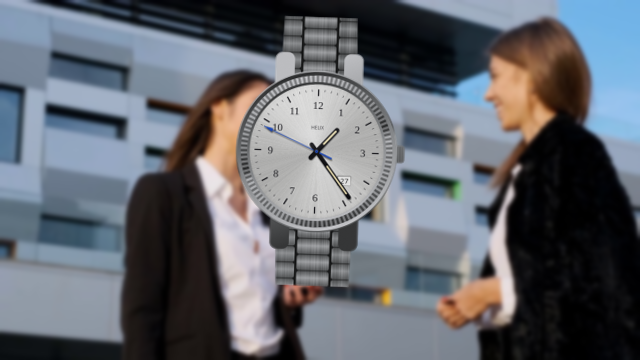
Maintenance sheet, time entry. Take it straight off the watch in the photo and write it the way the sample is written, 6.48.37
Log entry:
1.23.49
